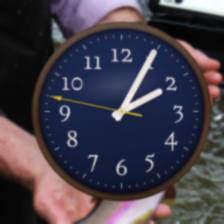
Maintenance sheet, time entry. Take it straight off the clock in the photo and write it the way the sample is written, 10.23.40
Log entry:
2.04.47
